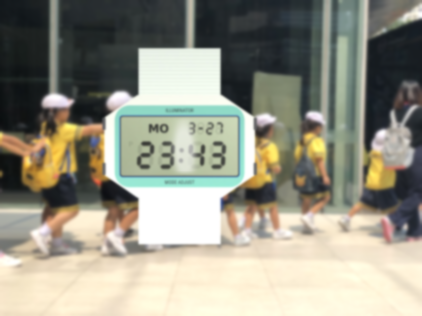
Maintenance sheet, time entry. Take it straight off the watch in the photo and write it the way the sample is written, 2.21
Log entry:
23.43
